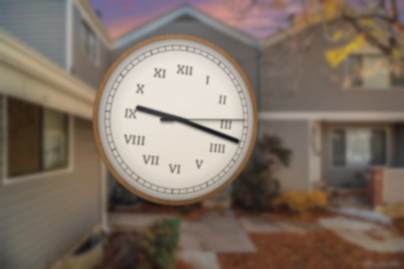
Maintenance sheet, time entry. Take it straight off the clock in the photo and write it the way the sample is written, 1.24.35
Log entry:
9.17.14
